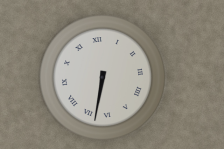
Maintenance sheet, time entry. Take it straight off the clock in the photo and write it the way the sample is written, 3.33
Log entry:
6.33
